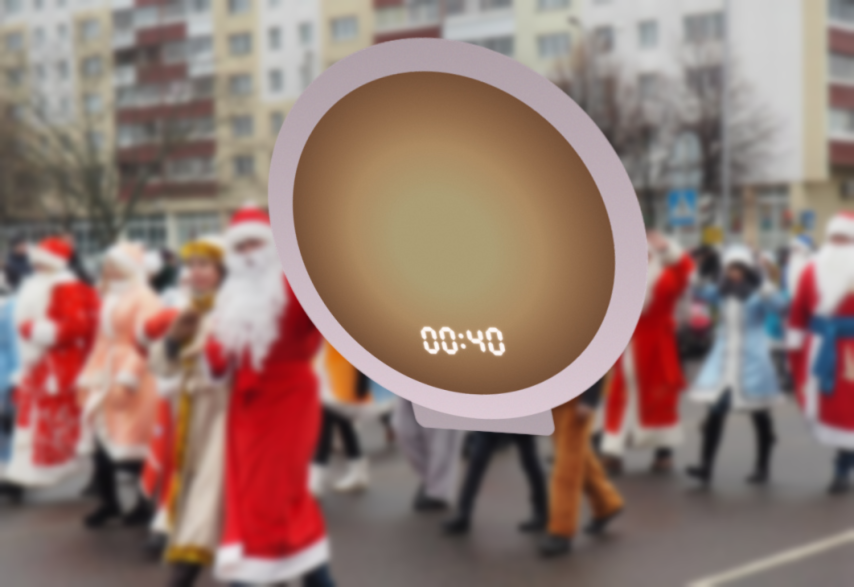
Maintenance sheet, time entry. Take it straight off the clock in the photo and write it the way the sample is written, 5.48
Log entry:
0.40
